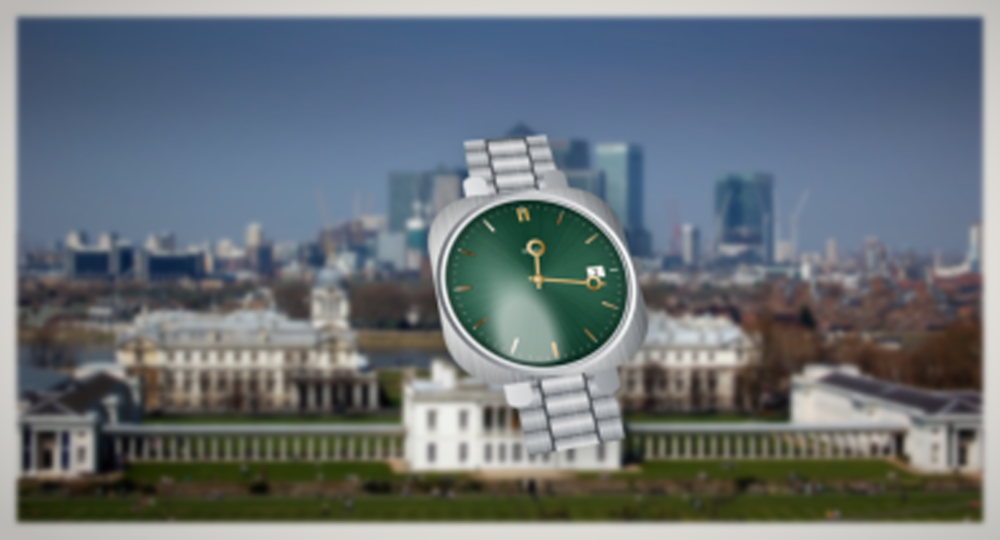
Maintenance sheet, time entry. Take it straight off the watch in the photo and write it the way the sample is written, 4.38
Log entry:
12.17
